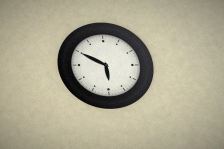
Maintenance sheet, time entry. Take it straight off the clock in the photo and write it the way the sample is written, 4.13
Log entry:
5.50
